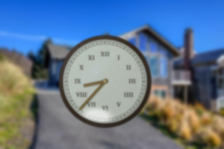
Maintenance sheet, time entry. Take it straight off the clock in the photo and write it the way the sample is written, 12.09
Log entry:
8.37
